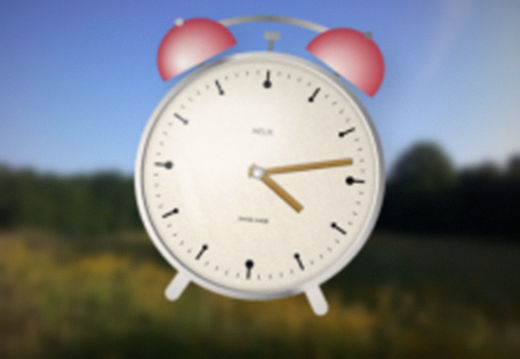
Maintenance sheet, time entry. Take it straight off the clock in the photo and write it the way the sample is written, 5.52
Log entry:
4.13
